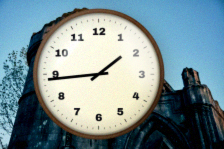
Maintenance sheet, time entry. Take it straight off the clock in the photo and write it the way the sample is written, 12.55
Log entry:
1.44
